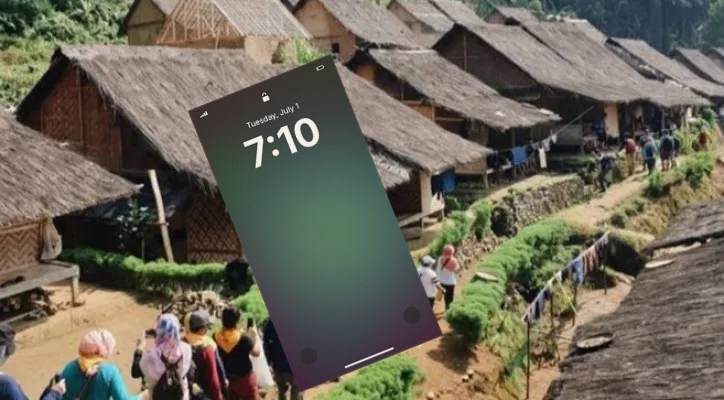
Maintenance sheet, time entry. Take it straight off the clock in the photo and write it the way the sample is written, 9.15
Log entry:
7.10
